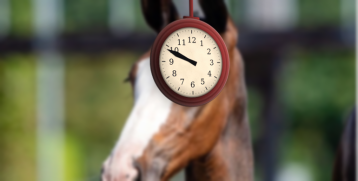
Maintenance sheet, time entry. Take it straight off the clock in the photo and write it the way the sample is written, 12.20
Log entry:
9.49
